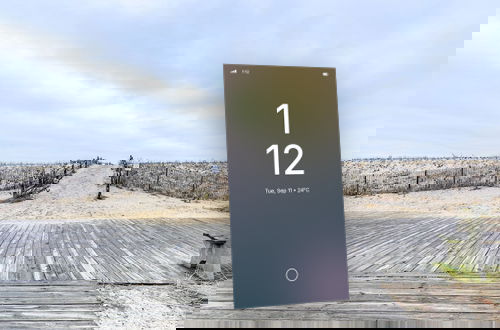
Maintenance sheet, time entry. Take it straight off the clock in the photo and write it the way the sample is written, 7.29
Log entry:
1.12
